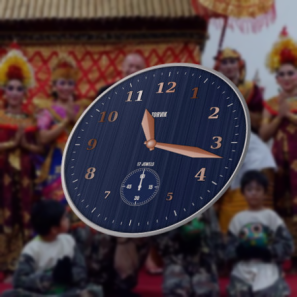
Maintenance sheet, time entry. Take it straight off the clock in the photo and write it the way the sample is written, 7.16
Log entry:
11.17
